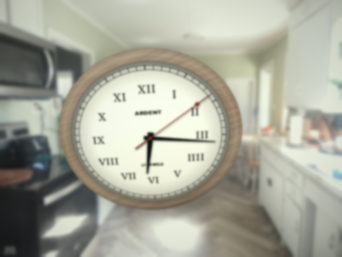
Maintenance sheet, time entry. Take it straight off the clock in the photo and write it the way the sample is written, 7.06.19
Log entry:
6.16.09
